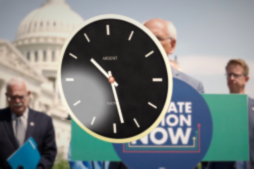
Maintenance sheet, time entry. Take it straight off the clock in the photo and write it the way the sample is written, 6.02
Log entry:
10.28
